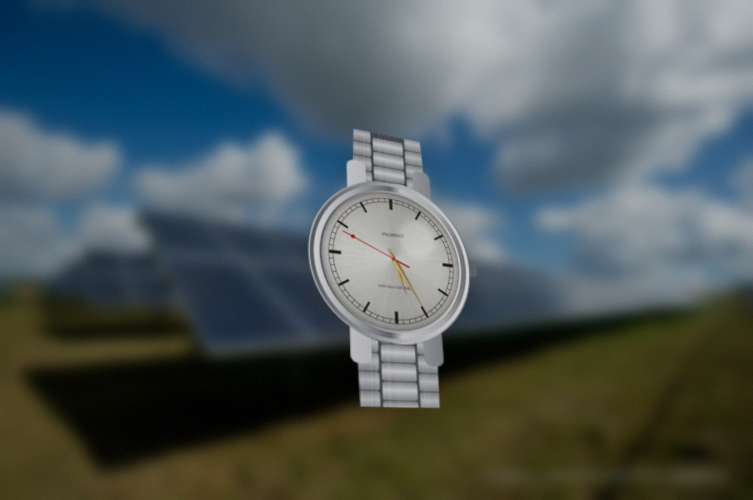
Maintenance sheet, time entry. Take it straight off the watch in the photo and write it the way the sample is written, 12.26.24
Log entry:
5.24.49
